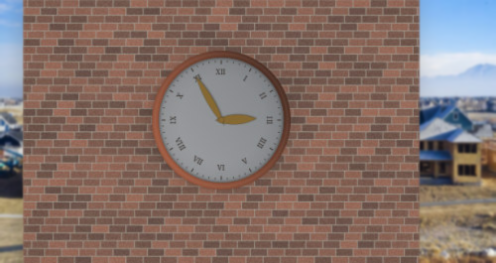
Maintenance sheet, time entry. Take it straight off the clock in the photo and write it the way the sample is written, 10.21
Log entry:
2.55
